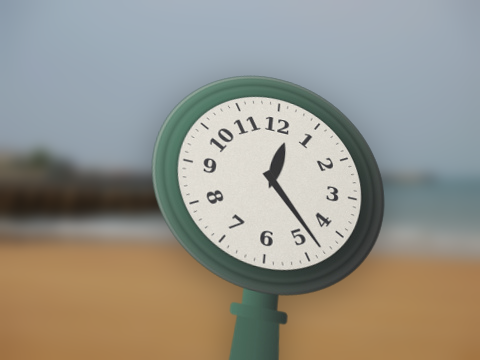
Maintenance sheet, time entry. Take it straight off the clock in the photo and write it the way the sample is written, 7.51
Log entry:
12.23
